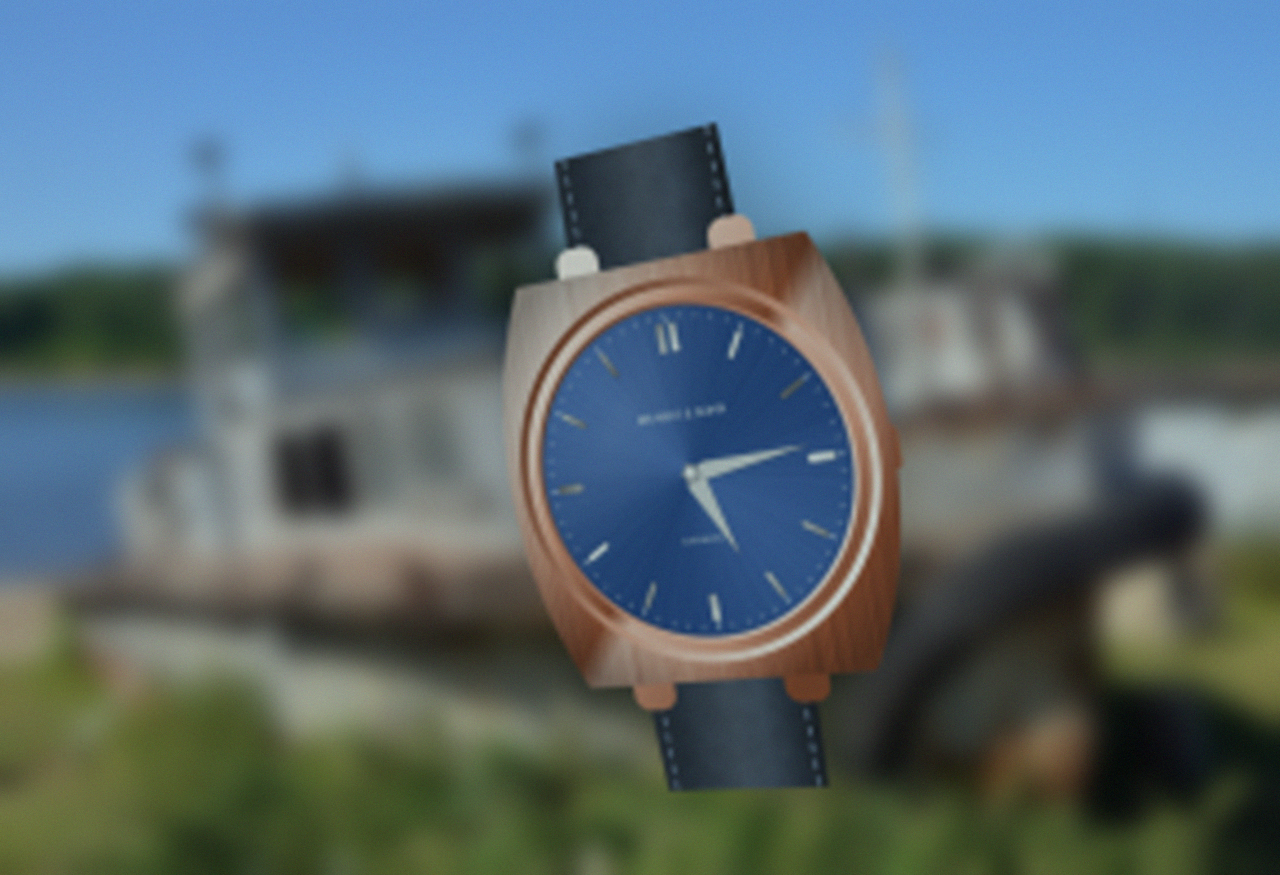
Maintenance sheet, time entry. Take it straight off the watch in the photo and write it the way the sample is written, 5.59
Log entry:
5.14
